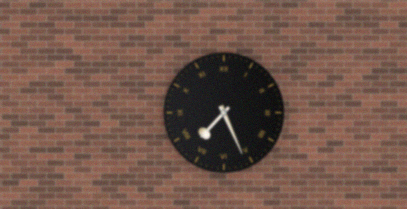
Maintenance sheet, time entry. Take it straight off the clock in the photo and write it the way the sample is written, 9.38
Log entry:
7.26
